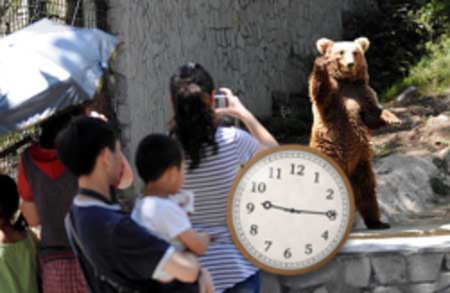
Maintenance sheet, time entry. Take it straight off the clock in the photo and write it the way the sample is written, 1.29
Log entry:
9.15
